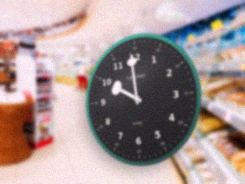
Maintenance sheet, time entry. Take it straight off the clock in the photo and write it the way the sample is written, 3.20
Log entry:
9.59
